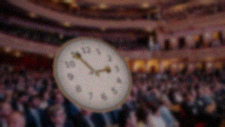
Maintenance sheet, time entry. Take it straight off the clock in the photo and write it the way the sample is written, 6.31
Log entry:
2.55
